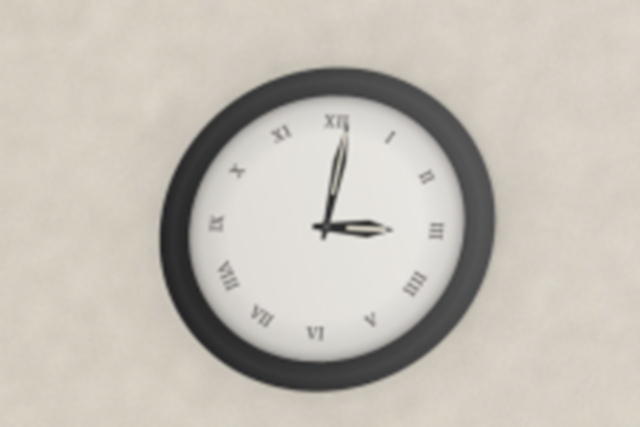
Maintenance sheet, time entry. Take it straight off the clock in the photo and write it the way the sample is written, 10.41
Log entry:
3.01
